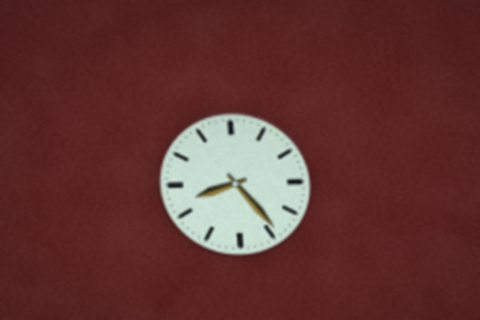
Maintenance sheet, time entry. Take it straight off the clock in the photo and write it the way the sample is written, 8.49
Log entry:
8.24
